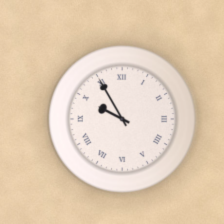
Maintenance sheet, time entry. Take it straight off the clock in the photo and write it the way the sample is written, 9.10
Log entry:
9.55
